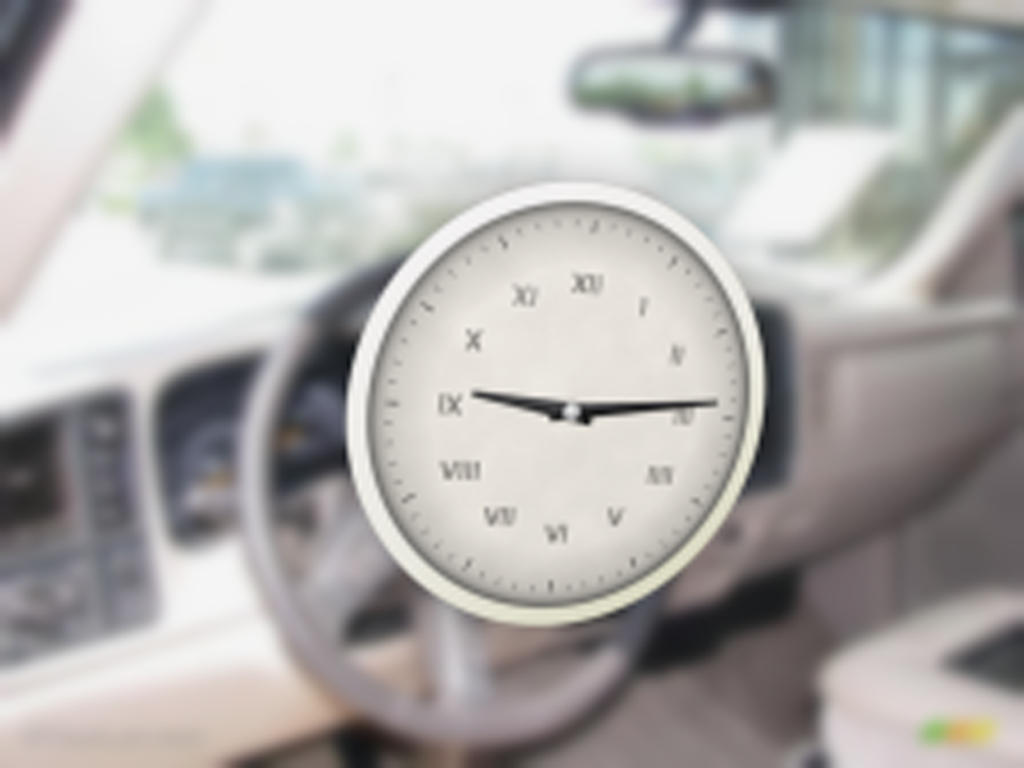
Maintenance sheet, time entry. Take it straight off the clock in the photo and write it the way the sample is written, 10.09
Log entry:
9.14
